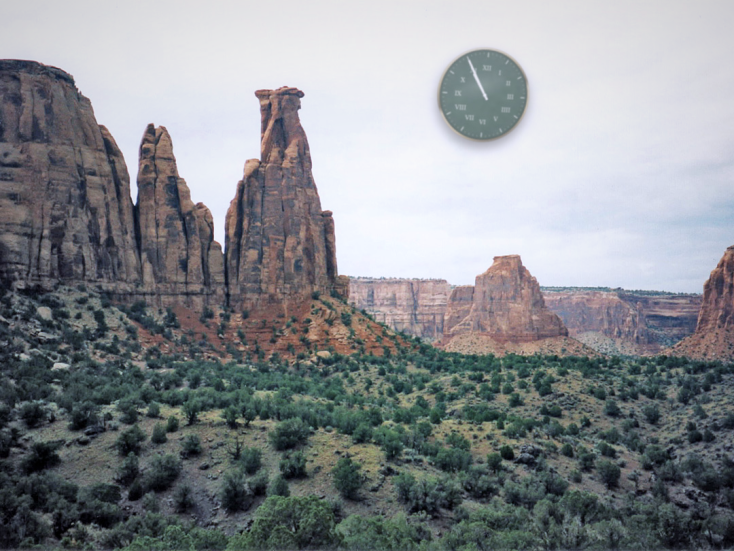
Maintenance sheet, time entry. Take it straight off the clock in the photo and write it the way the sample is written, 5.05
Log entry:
10.55
